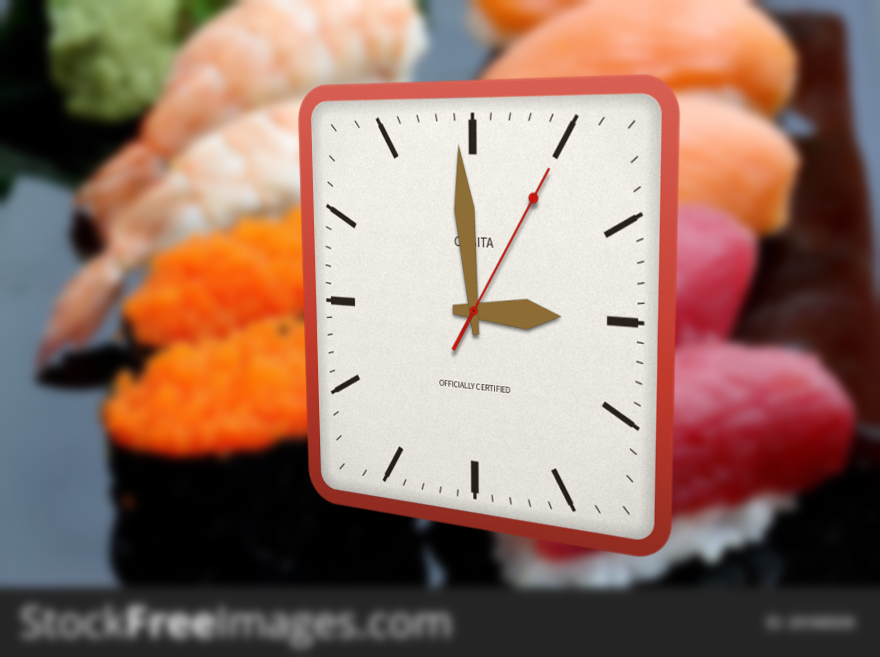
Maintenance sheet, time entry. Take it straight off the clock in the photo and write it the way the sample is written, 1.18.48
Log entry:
2.59.05
